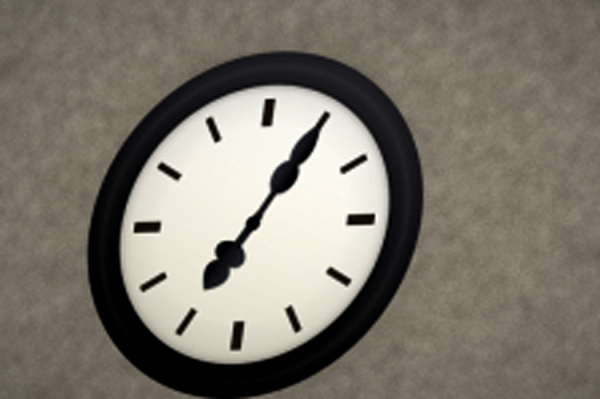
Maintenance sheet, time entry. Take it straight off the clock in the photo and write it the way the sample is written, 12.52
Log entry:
7.05
